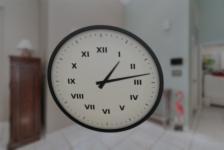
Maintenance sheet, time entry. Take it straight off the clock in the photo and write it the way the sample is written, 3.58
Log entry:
1.13
